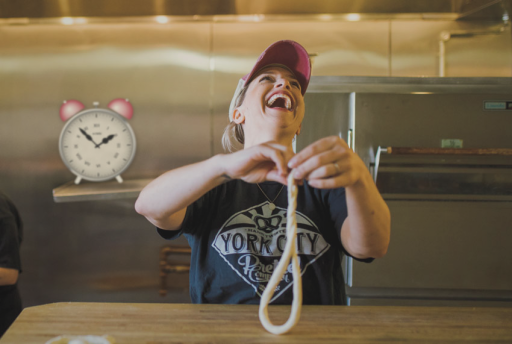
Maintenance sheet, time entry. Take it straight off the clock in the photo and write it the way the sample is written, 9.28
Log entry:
1.53
